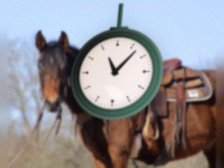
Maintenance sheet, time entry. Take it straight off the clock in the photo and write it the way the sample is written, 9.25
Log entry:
11.07
